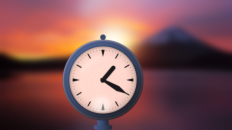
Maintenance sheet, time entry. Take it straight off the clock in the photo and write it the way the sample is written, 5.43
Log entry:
1.20
